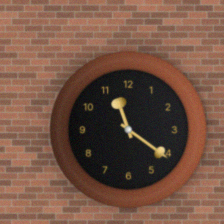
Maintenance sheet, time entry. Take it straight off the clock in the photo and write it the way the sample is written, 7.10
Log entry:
11.21
